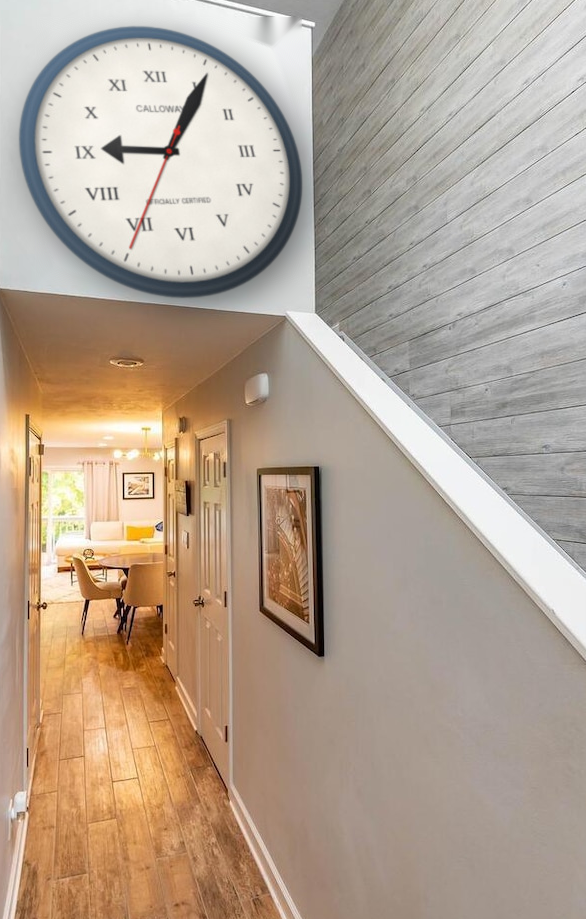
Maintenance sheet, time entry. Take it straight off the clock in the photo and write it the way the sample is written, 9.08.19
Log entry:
9.05.35
